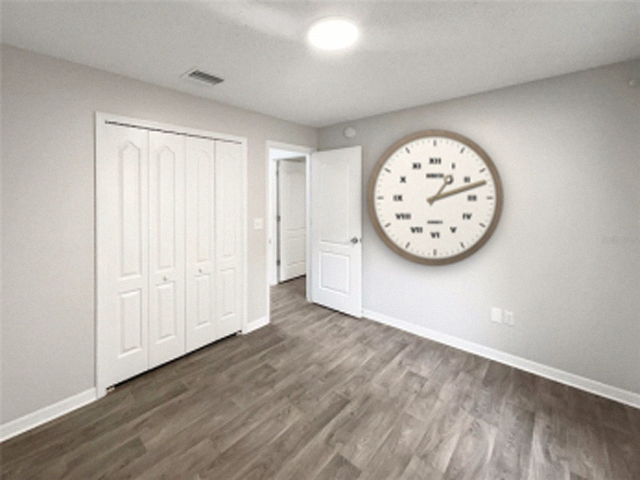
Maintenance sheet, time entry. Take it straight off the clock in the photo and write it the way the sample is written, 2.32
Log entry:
1.12
